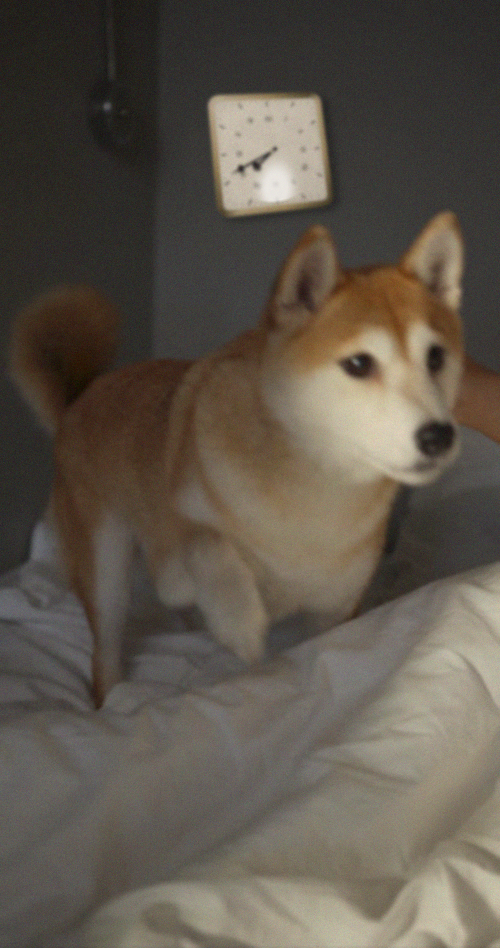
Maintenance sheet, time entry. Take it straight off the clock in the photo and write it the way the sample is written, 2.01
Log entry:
7.41
